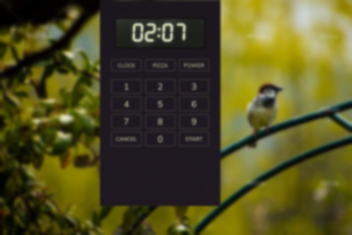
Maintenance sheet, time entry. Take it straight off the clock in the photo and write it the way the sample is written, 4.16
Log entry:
2.07
